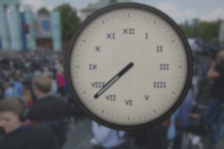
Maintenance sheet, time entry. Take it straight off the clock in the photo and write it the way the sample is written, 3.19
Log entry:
7.38
